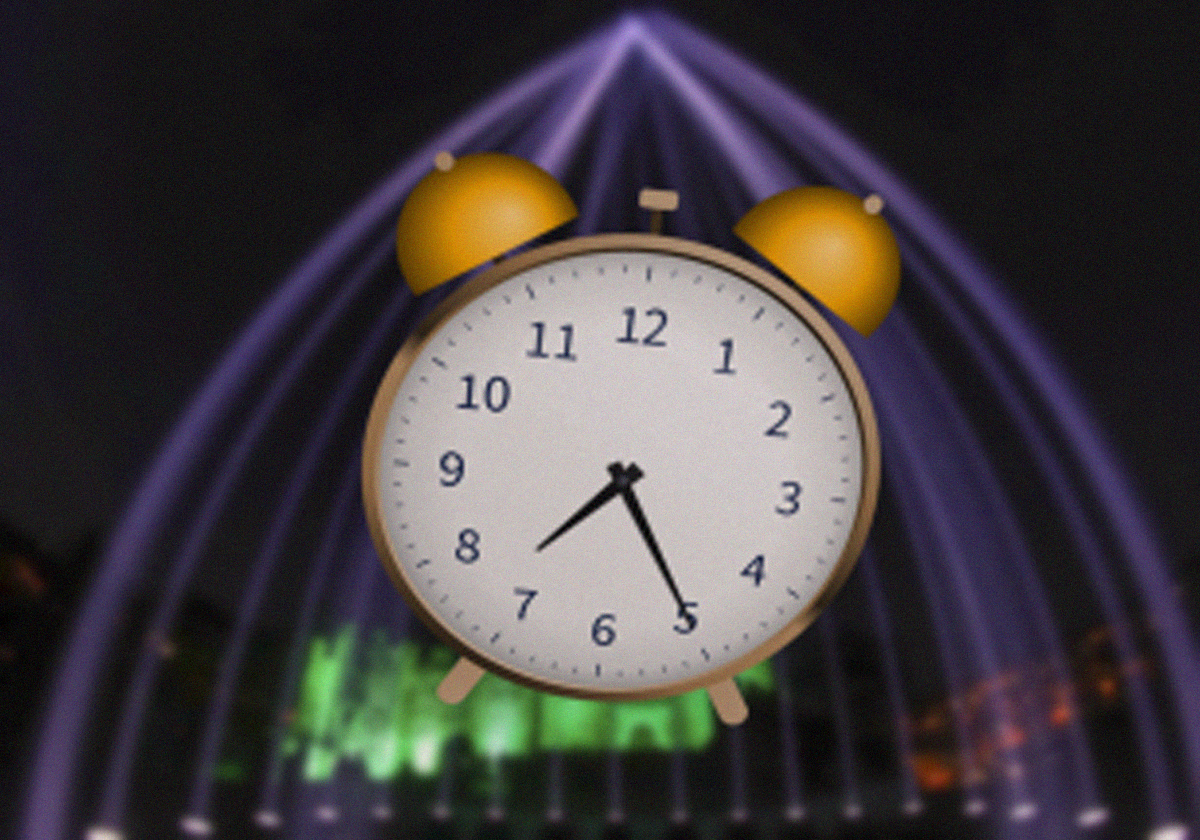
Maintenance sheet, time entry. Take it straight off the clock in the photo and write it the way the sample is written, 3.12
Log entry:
7.25
